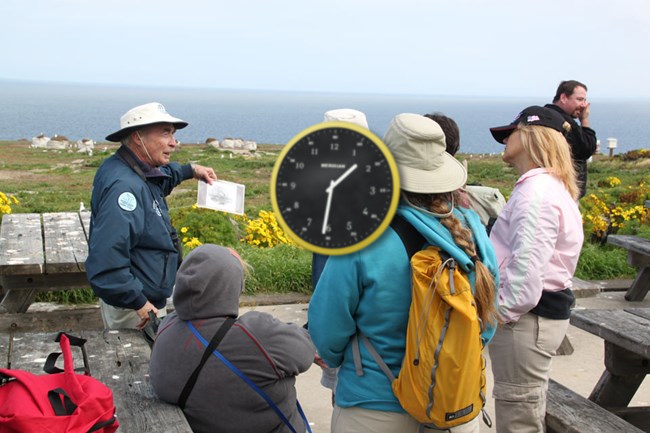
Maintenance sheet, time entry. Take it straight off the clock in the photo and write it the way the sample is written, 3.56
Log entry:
1.31
